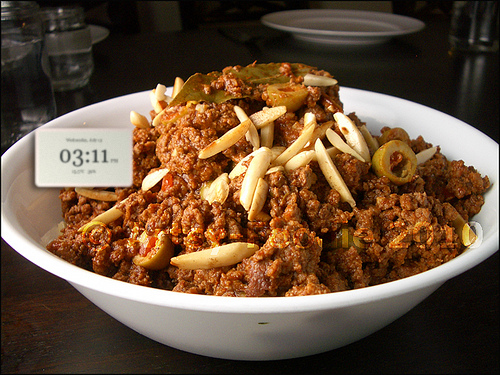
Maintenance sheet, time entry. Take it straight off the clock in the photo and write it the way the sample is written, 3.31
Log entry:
3.11
